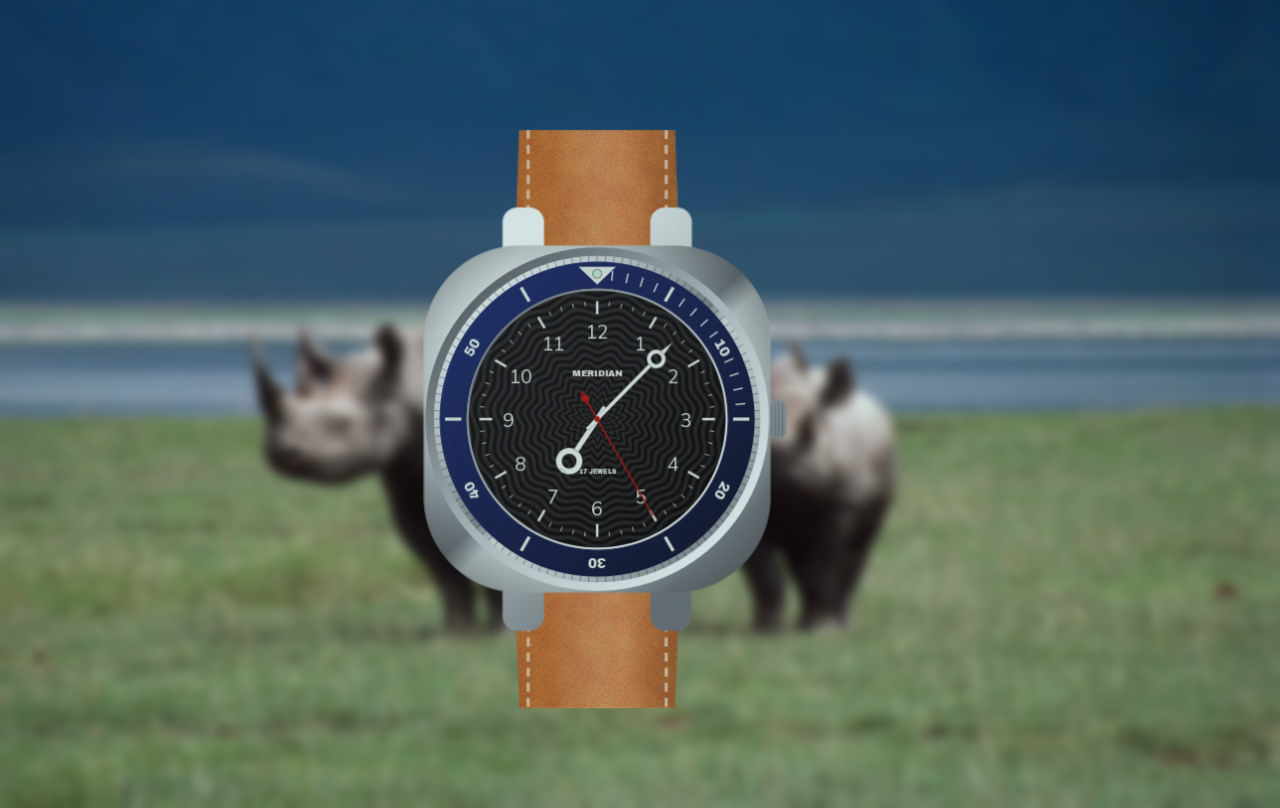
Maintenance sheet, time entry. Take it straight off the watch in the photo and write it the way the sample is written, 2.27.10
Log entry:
7.07.25
